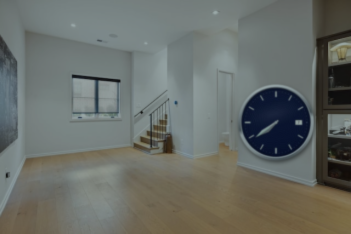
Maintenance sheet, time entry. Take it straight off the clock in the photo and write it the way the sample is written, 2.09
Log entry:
7.39
